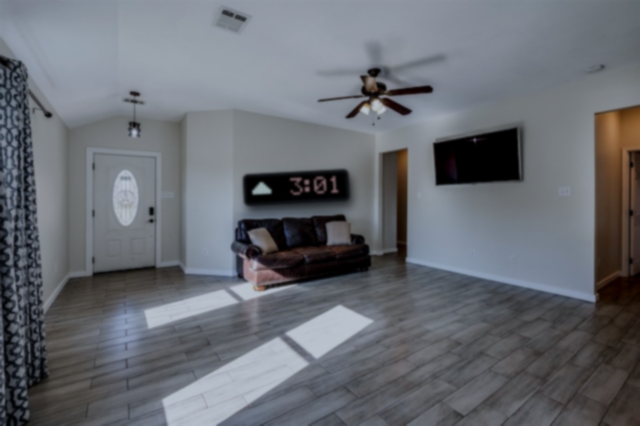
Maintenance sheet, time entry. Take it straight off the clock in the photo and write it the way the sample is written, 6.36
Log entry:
3.01
